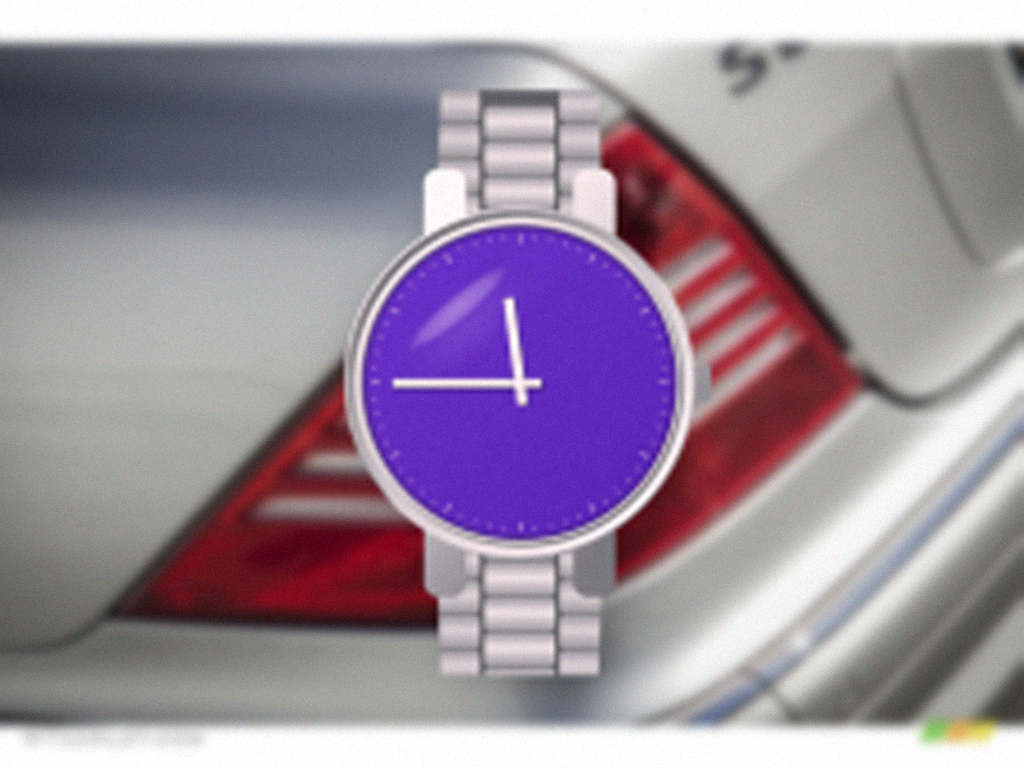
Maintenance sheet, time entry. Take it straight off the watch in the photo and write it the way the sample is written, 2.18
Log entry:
11.45
